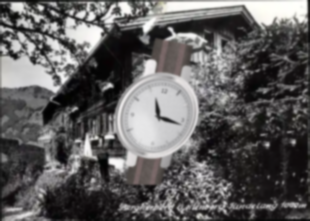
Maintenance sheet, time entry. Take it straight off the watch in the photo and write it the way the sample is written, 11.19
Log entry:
11.17
